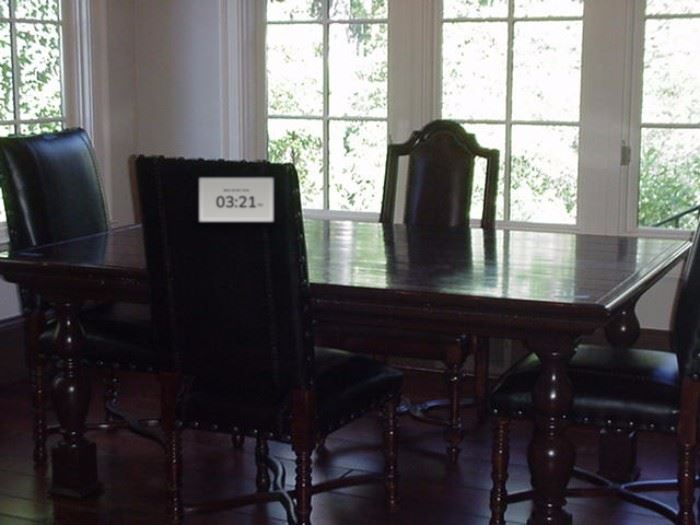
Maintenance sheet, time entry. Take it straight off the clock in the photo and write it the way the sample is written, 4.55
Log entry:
3.21
